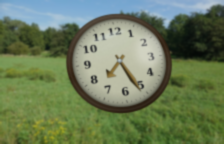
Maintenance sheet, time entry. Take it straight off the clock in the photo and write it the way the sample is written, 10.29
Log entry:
7.26
